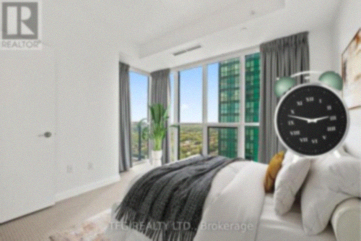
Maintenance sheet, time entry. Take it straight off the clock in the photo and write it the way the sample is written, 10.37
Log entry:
2.48
